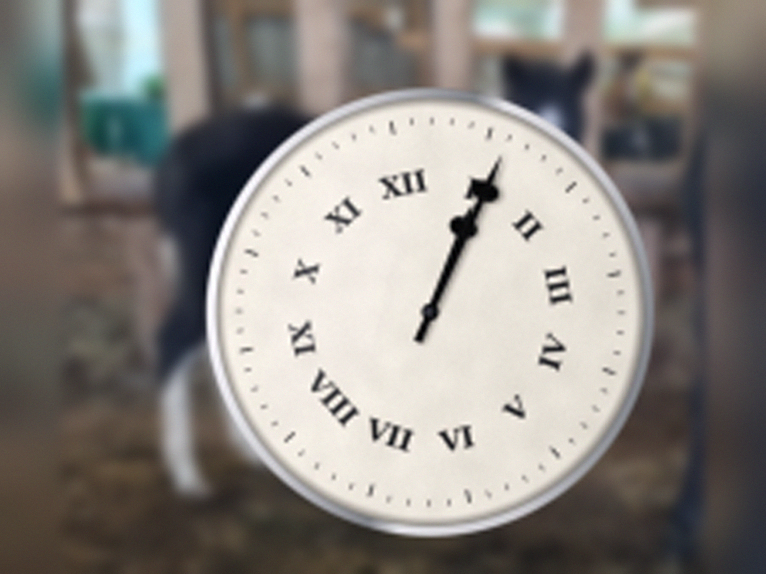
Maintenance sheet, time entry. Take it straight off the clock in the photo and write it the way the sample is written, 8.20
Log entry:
1.06
